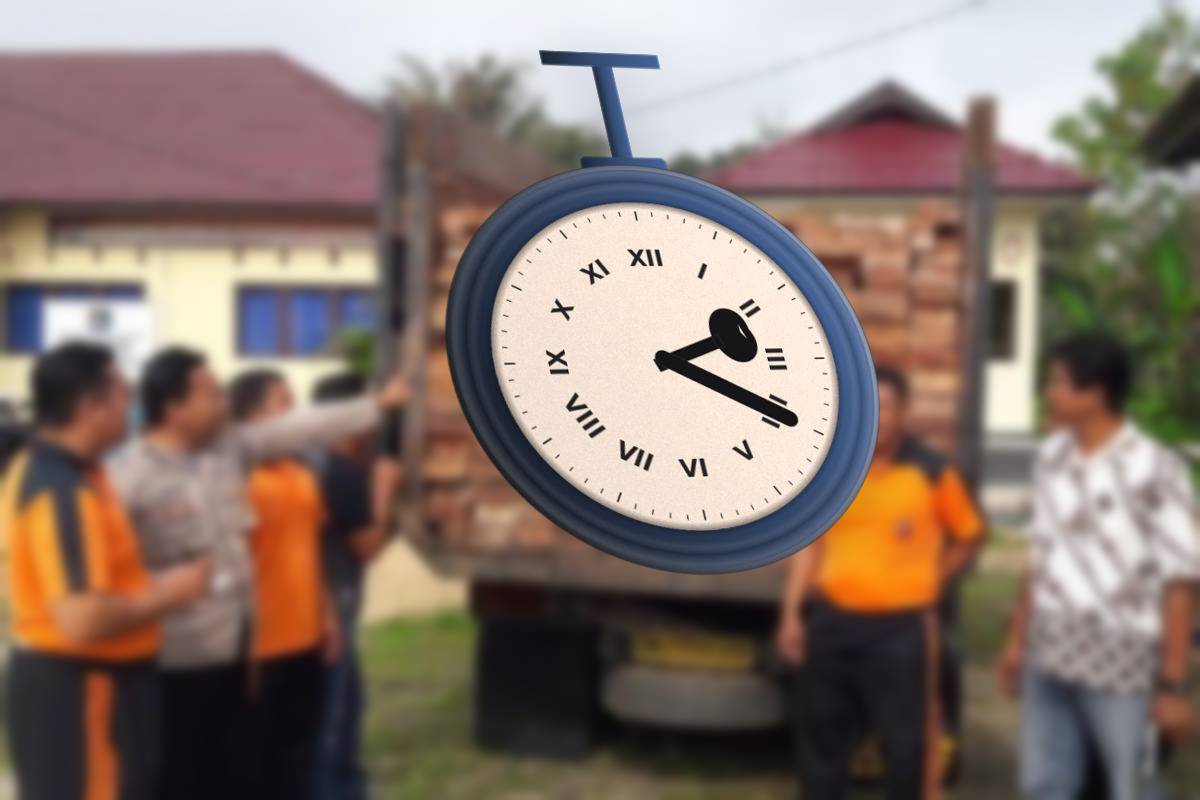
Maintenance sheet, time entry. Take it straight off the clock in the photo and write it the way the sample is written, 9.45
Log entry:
2.20
